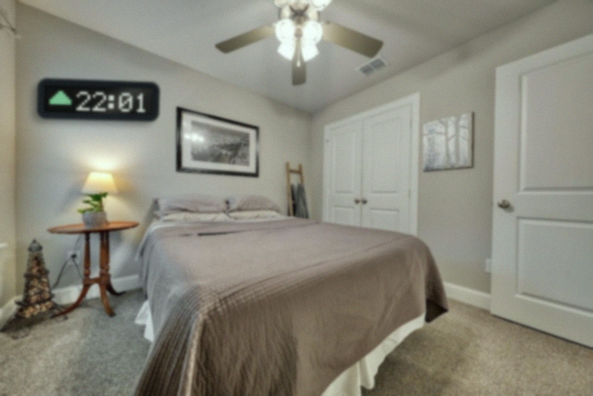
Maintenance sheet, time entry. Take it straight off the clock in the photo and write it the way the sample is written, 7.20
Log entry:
22.01
